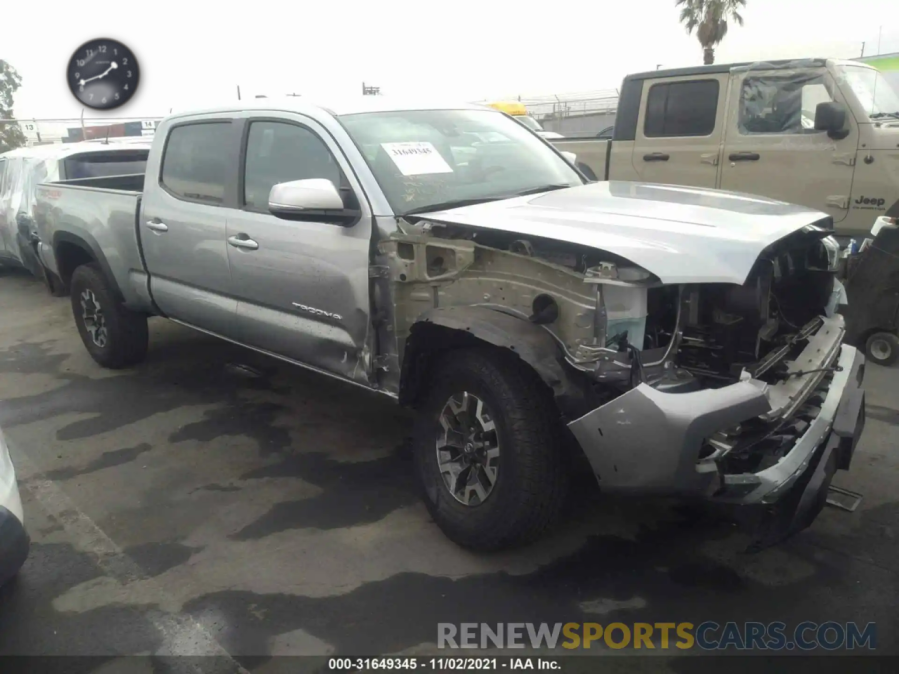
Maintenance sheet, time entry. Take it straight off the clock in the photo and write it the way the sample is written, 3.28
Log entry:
1.42
